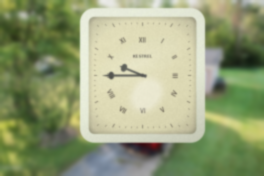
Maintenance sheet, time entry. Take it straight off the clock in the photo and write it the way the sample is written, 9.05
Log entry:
9.45
